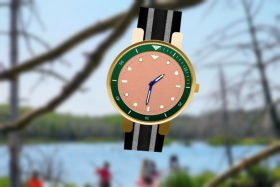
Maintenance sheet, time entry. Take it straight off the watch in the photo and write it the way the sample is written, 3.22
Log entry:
1.31
